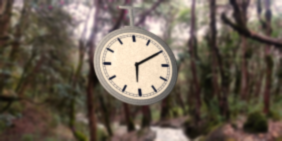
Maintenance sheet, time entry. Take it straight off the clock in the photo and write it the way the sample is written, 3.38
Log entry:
6.10
